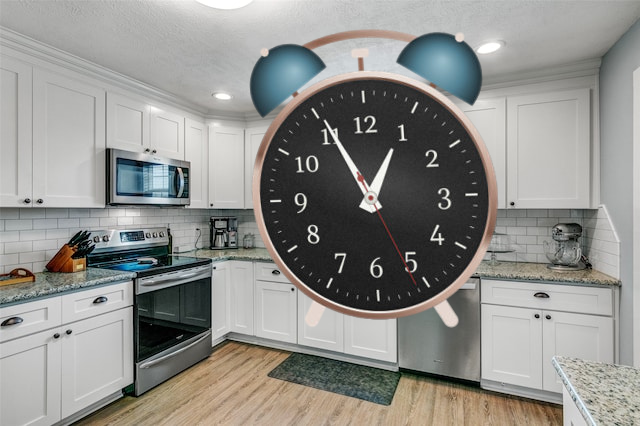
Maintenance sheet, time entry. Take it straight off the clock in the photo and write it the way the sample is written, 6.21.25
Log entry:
12.55.26
